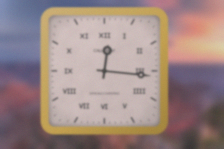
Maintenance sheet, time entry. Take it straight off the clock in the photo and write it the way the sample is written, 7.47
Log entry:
12.16
